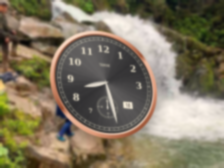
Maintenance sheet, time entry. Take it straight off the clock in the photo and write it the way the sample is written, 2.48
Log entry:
8.28
